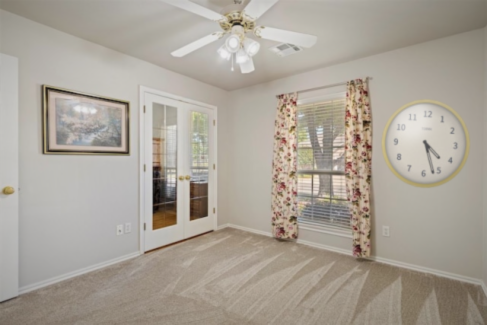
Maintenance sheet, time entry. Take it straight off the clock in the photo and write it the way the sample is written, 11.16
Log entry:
4.27
